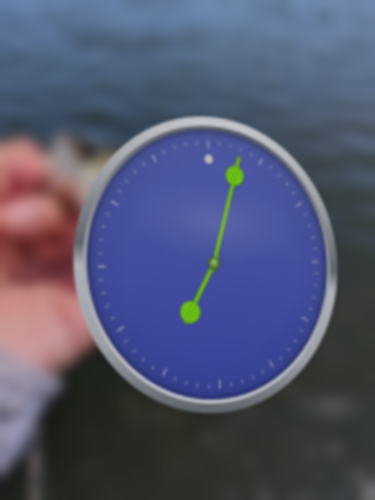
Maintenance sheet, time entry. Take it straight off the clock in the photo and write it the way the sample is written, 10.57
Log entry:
7.03
